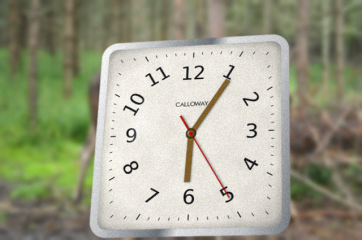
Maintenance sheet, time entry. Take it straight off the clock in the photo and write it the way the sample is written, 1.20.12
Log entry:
6.05.25
